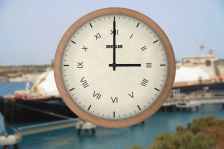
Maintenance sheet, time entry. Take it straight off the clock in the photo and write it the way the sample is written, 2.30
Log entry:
3.00
